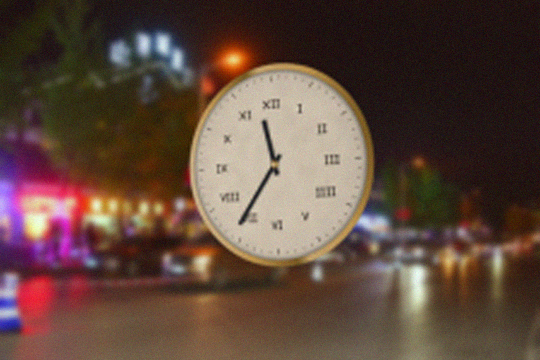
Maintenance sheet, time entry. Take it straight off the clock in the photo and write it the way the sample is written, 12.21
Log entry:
11.36
